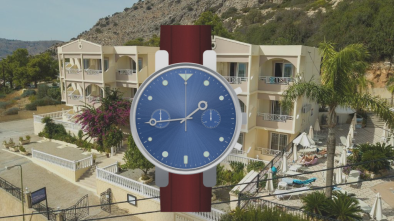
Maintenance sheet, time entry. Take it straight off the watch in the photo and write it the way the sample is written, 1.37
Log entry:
1.44
